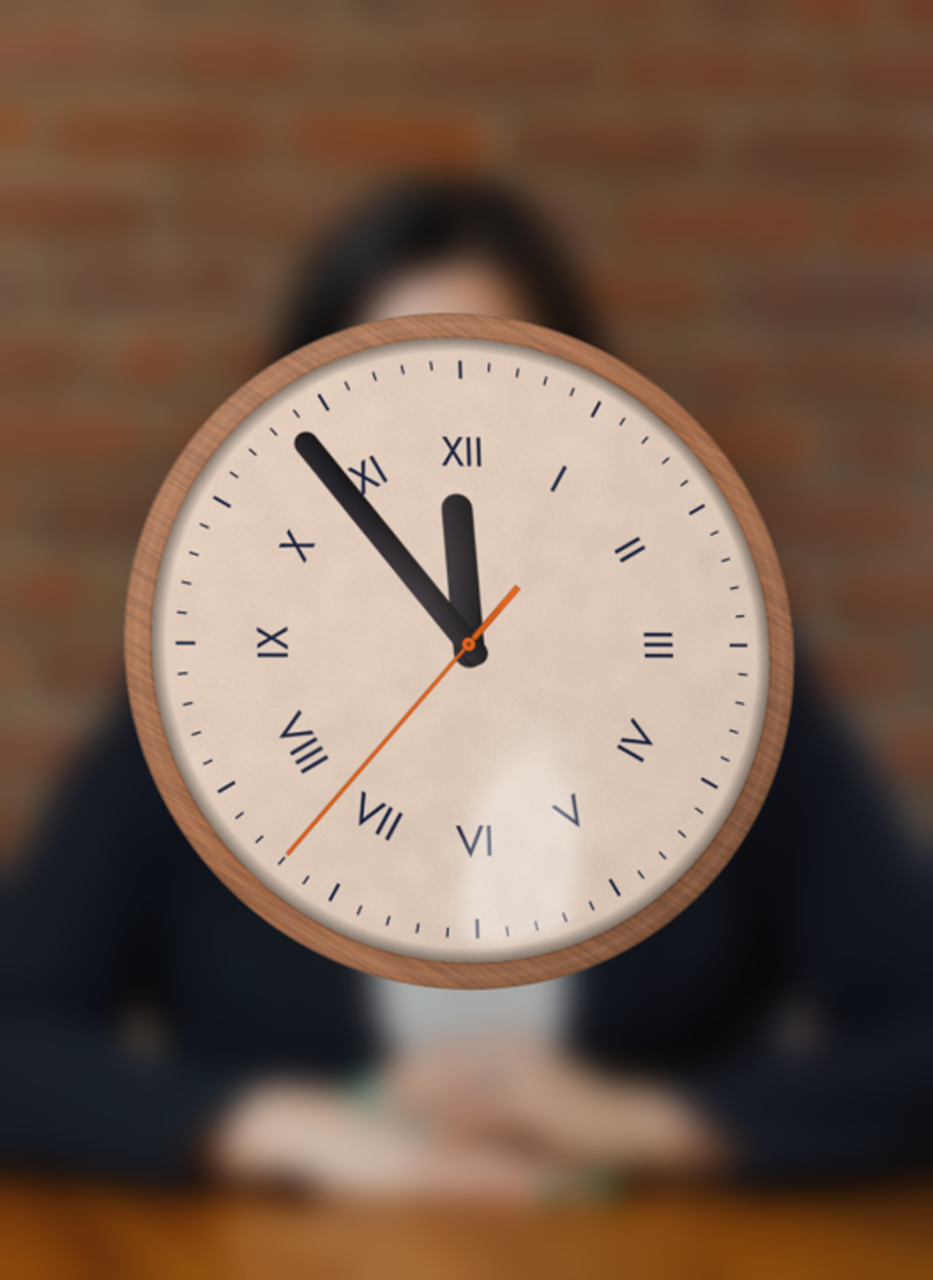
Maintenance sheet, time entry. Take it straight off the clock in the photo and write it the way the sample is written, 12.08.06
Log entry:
11.53.37
